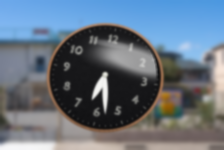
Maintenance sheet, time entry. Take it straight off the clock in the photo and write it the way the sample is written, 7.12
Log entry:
6.28
